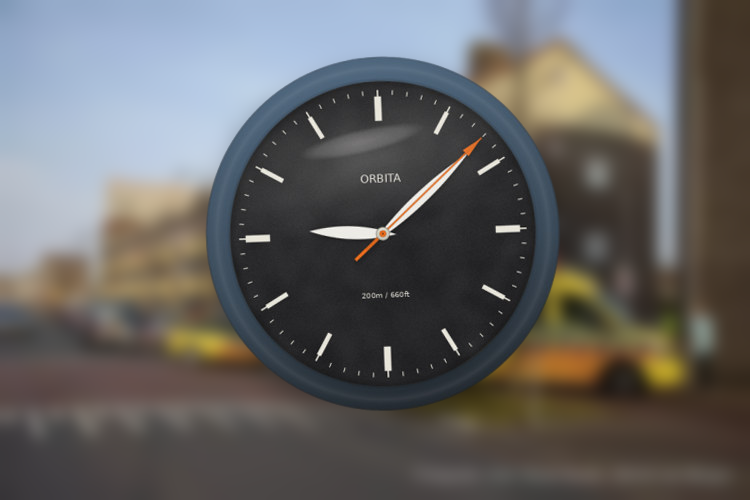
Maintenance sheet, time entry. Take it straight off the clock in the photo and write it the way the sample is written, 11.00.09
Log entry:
9.08.08
